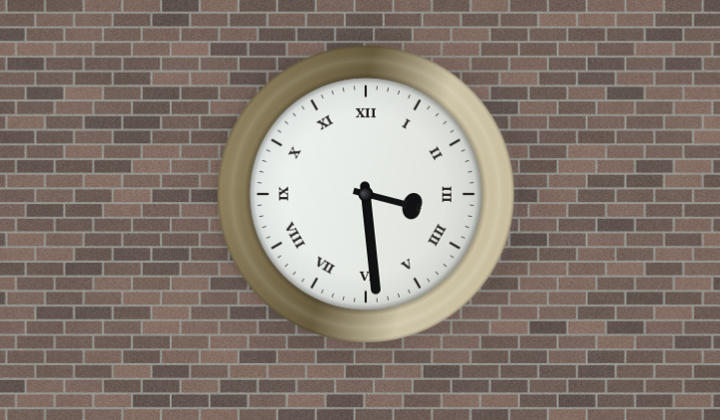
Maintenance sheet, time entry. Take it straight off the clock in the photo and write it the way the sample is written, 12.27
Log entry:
3.29
